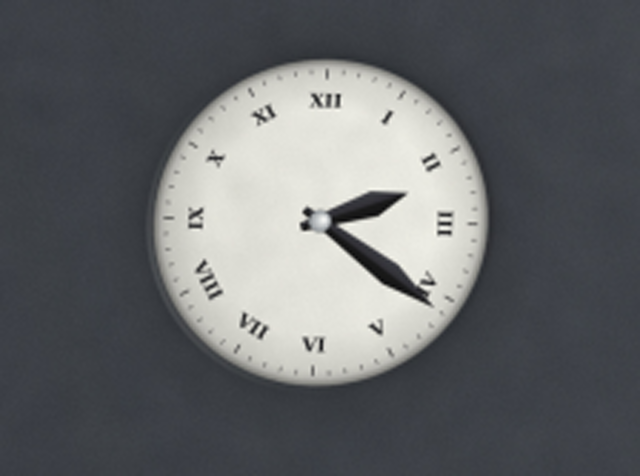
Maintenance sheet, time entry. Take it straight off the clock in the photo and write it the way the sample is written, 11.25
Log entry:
2.21
